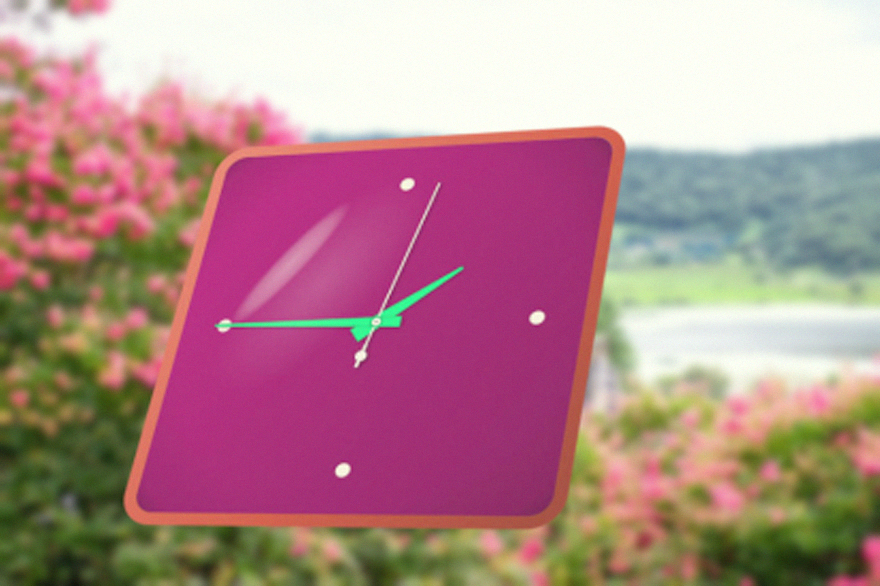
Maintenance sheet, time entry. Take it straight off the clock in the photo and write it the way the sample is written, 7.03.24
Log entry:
1.45.02
